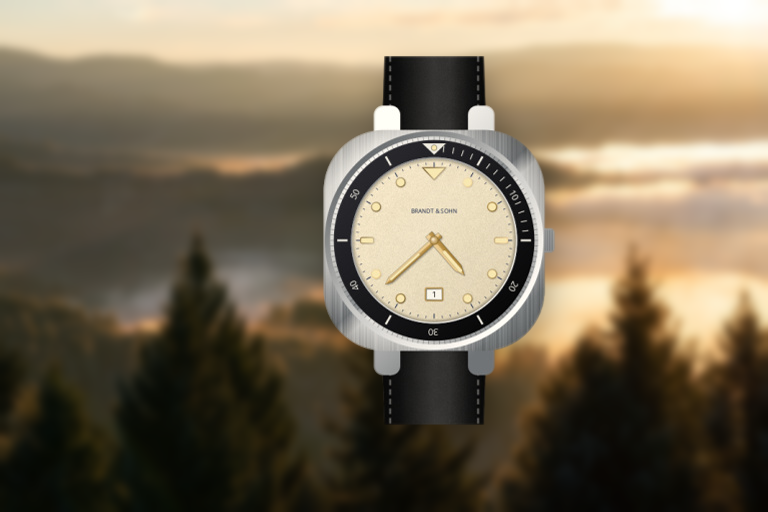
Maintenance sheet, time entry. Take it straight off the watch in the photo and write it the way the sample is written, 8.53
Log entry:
4.38
